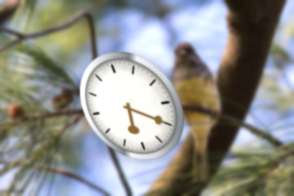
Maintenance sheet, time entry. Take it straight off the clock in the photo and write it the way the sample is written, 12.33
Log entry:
6.20
